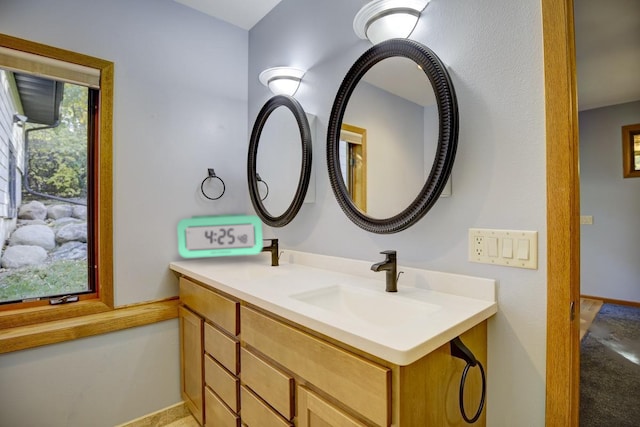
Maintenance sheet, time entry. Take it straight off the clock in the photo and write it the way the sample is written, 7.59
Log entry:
4.25
